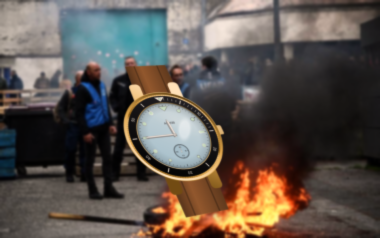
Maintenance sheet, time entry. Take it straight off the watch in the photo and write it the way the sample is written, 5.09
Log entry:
11.45
